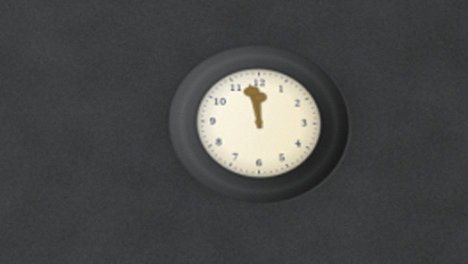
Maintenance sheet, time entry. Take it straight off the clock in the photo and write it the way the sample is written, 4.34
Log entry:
11.58
